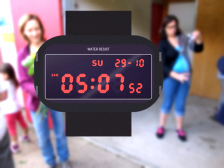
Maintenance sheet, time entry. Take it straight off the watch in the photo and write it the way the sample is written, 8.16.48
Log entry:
5.07.52
